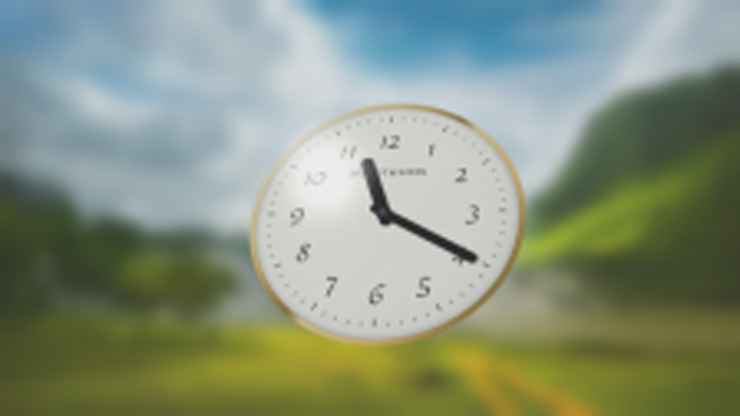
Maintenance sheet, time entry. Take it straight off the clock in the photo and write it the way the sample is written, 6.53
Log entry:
11.20
